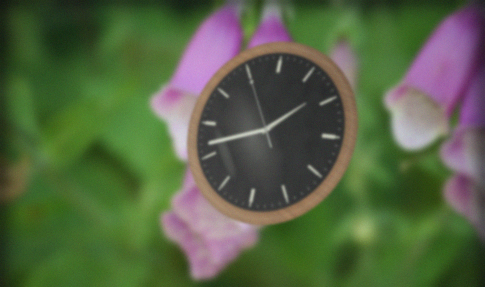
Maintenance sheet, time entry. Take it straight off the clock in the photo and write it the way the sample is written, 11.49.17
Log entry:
1.41.55
